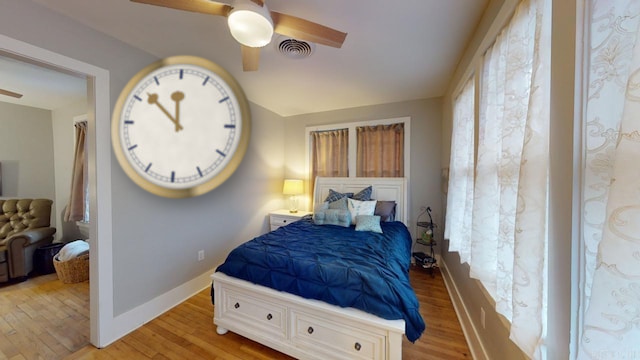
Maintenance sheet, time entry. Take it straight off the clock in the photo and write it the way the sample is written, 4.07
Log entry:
11.52
